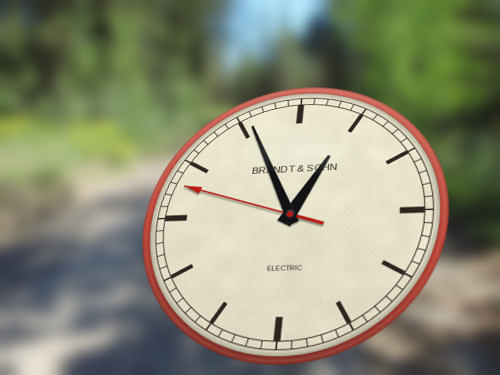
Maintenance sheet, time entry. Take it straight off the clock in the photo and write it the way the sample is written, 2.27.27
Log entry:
12.55.48
